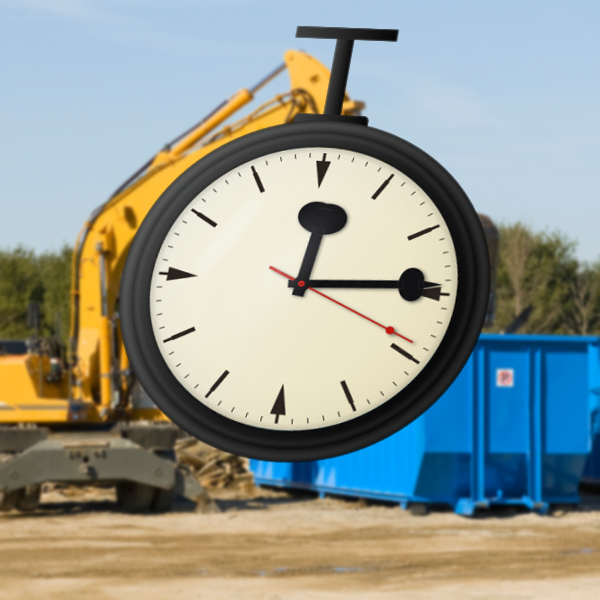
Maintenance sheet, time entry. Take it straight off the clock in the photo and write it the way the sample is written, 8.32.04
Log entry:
12.14.19
